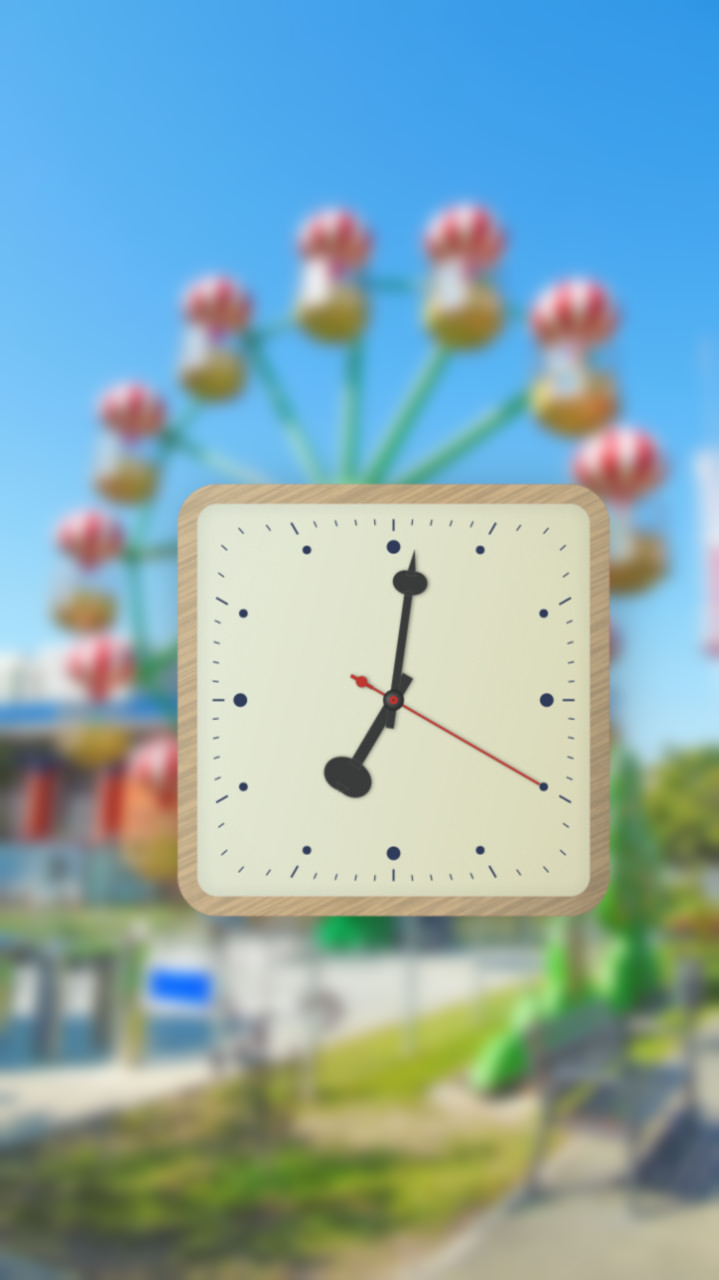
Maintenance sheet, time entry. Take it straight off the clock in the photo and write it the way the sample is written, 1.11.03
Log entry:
7.01.20
